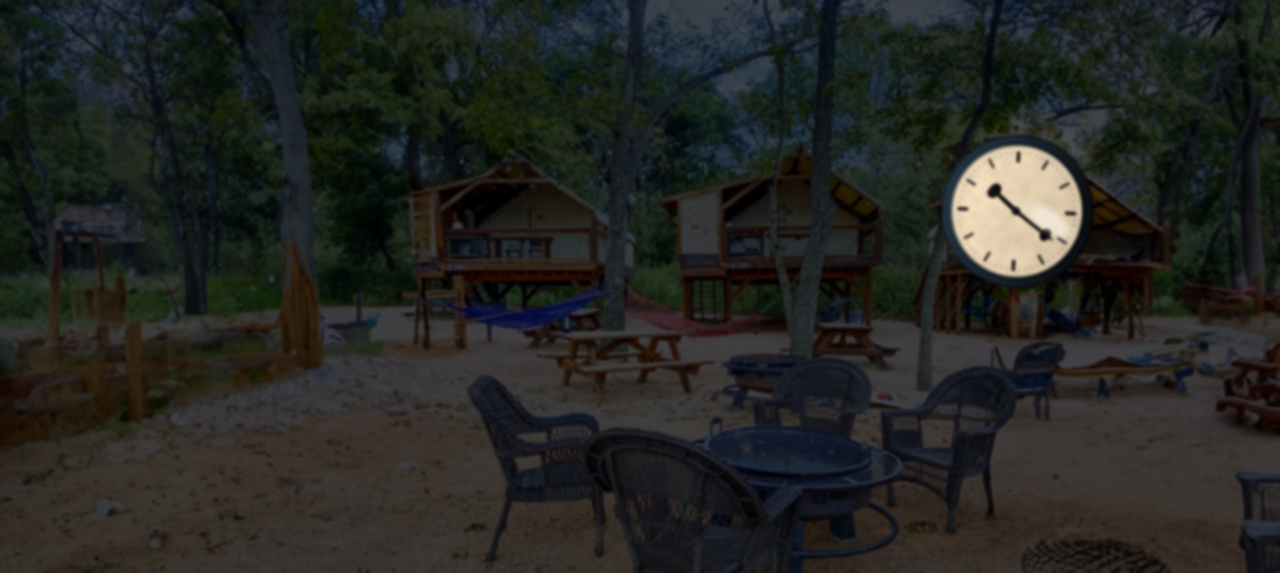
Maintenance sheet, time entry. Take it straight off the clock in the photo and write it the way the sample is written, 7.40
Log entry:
10.21
